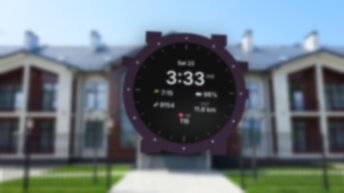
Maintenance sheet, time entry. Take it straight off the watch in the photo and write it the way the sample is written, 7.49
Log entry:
3.33
